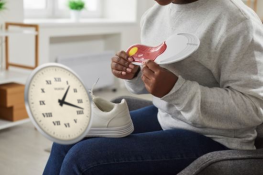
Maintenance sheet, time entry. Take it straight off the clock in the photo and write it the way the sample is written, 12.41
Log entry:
1.18
